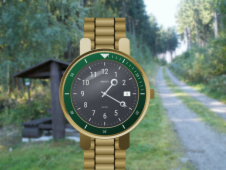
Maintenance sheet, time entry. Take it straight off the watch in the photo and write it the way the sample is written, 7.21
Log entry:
1.20
